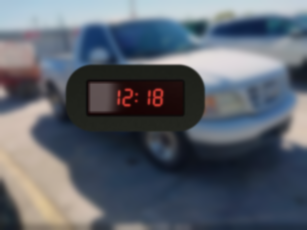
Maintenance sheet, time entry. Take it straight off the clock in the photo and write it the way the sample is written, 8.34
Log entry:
12.18
